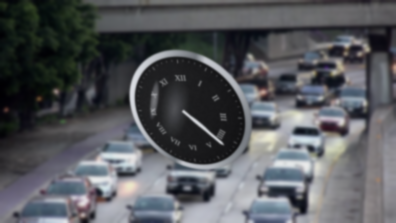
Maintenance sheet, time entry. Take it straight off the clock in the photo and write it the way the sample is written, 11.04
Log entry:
4.22
